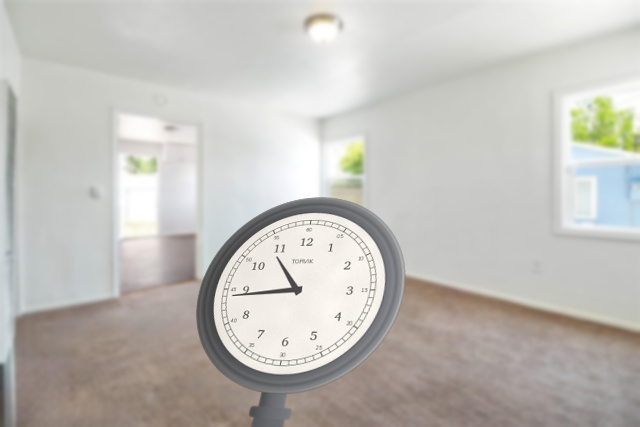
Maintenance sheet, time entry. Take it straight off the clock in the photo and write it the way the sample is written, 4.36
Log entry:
10.44
